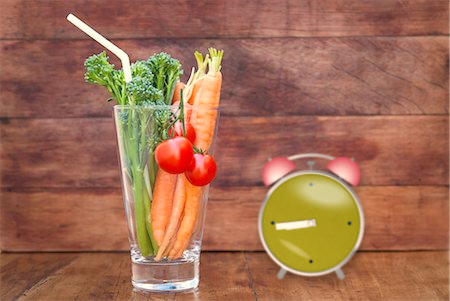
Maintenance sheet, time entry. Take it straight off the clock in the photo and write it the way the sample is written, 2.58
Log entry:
8.44
